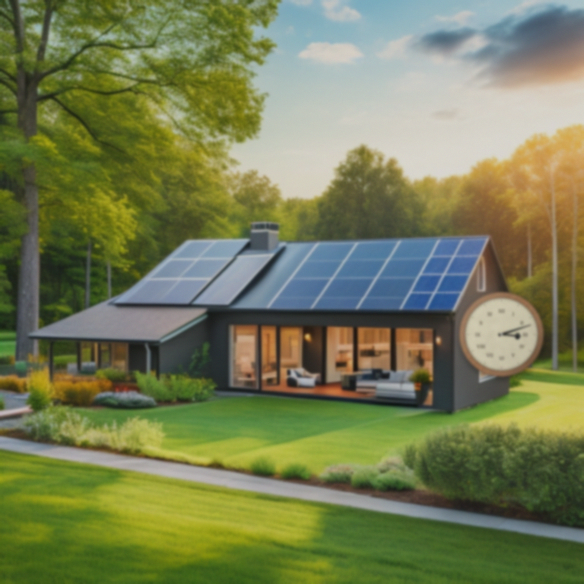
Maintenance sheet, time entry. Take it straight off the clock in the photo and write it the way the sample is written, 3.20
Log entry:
3.12
